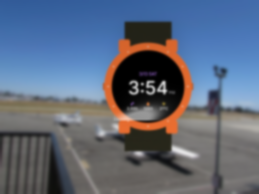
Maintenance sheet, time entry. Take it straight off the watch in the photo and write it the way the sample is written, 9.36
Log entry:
3.54
